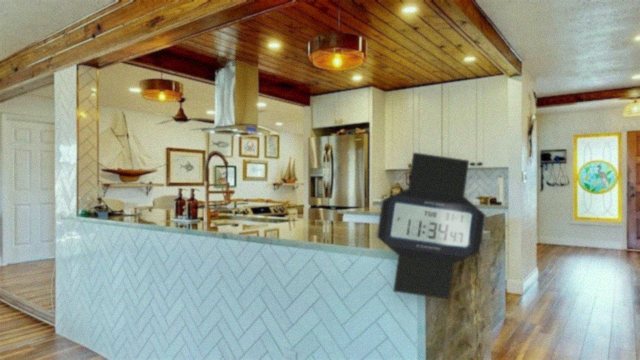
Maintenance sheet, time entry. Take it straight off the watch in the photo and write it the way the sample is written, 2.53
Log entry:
11.34
